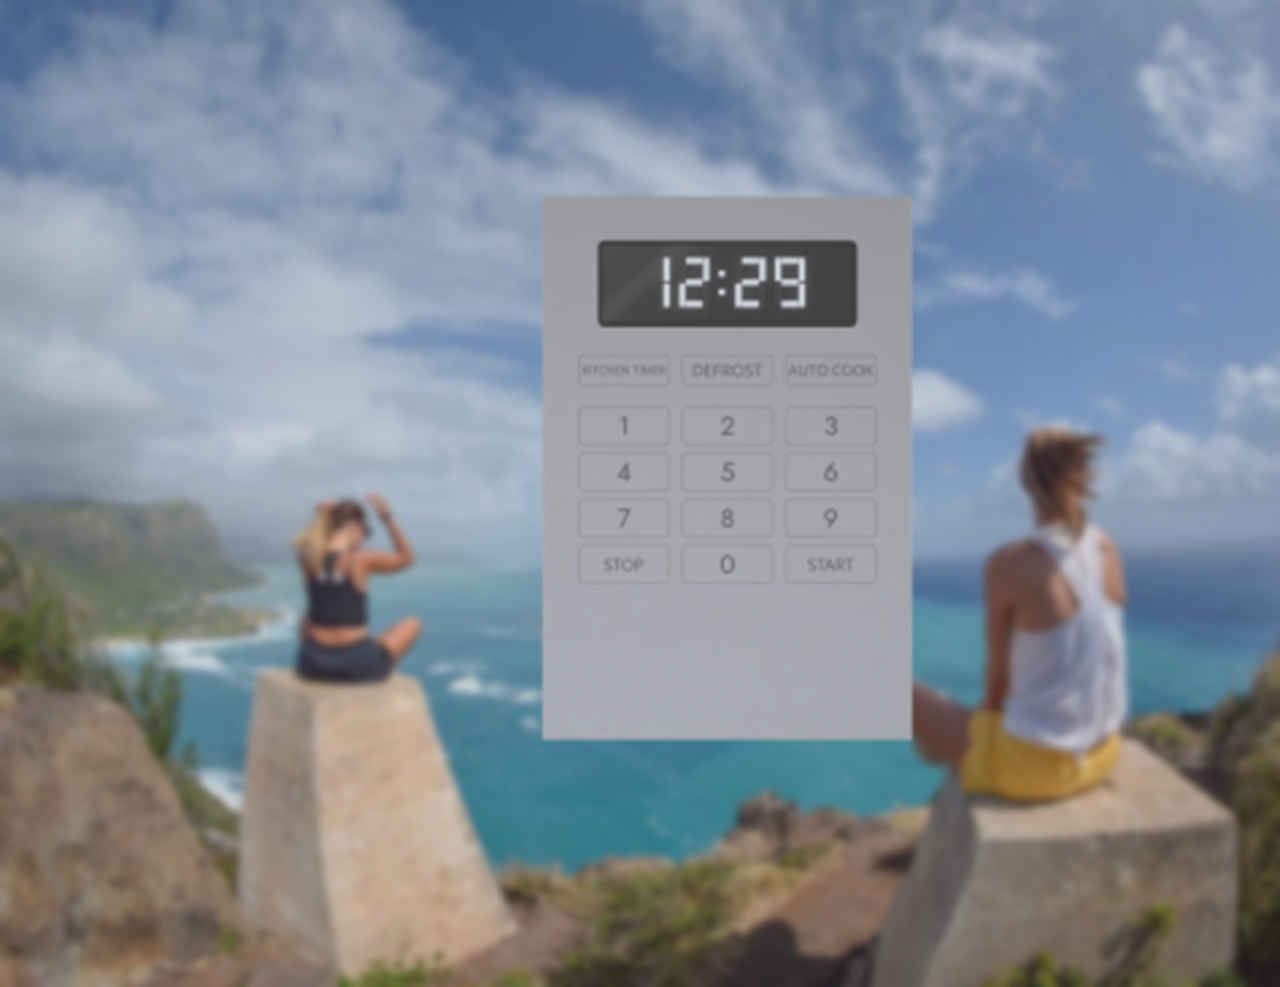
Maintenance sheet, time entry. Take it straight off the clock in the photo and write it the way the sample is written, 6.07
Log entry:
12.29
